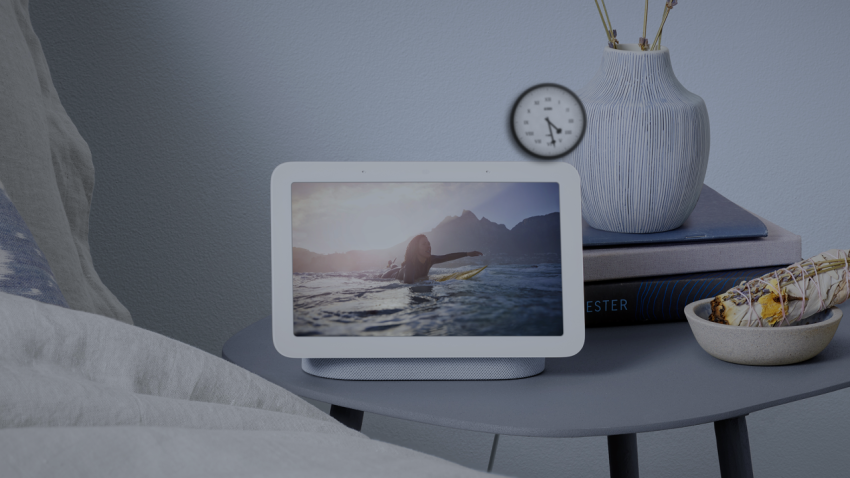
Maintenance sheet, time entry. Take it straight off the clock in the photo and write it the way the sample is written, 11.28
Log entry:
4.28
